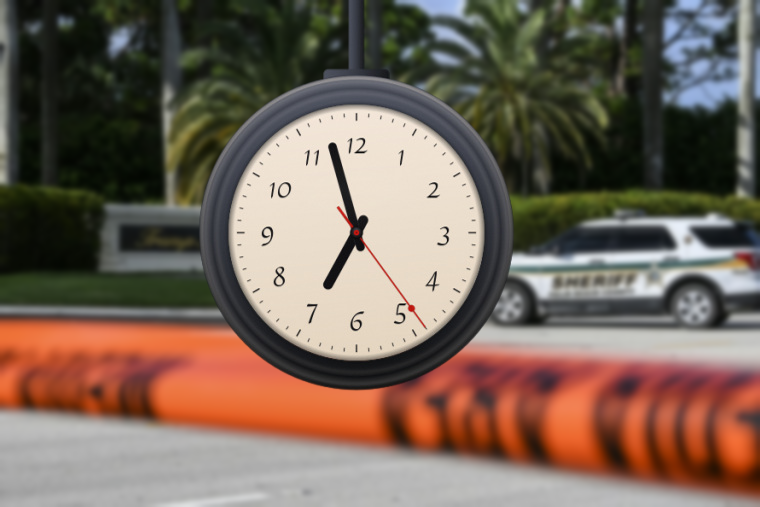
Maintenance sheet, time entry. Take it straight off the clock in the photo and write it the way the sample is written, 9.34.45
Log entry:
6.57.24
